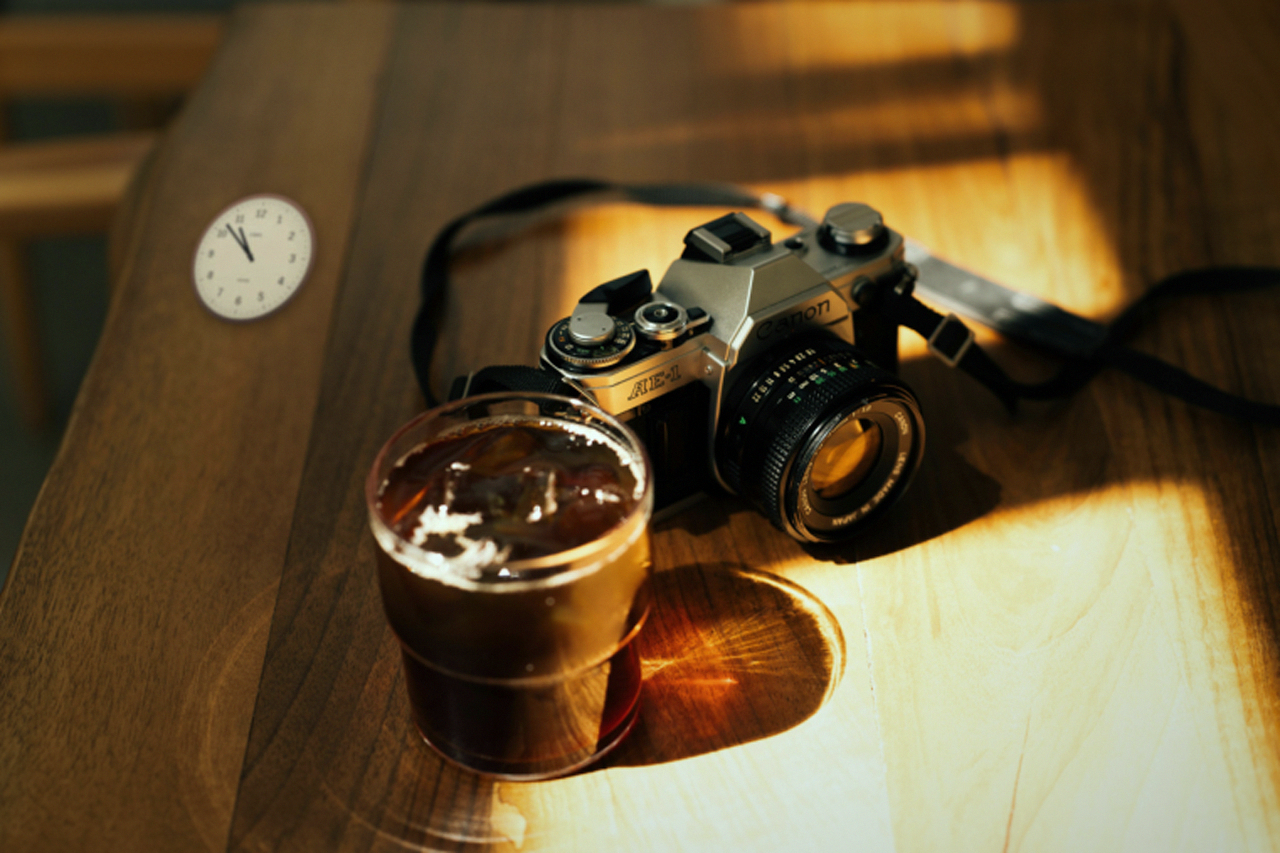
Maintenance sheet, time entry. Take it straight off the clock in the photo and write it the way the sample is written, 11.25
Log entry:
10.52
